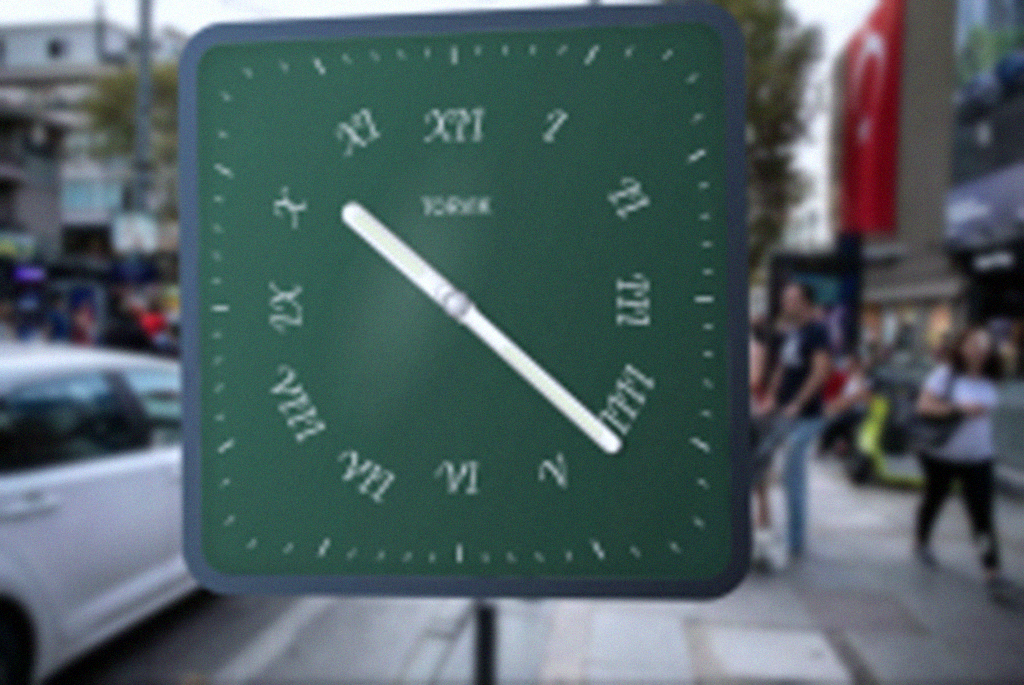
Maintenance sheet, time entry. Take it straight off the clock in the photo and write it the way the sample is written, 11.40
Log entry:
10.22
